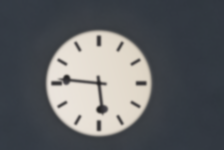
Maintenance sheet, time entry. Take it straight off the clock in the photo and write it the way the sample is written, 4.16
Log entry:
5.46
